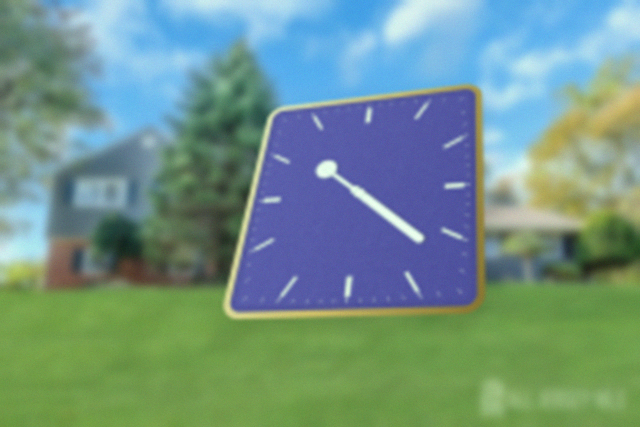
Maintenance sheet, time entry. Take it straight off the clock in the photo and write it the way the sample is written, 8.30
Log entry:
10.22
